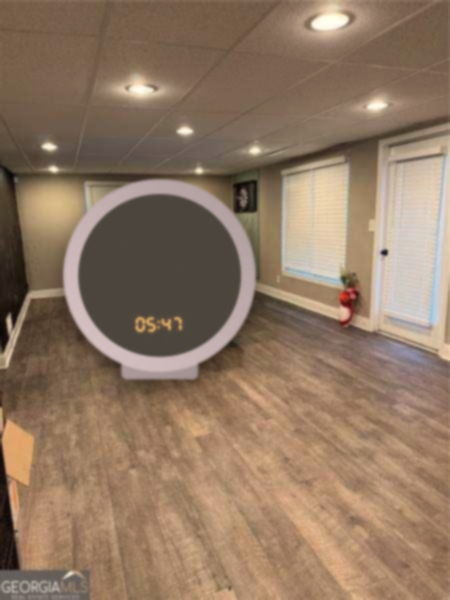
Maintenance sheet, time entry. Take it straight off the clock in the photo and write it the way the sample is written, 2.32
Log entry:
5.47
